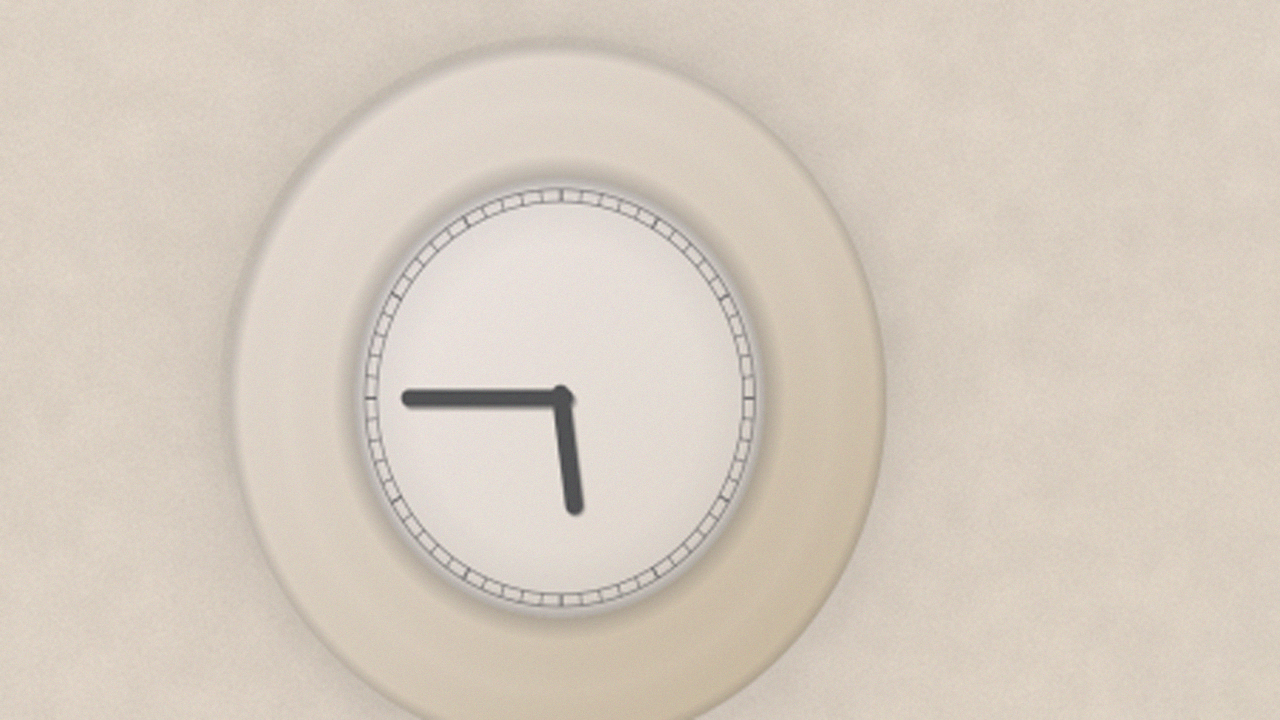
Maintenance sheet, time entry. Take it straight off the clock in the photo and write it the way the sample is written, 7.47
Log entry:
5.45
